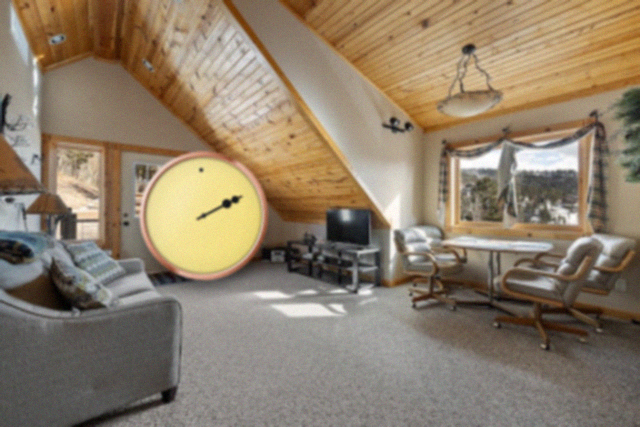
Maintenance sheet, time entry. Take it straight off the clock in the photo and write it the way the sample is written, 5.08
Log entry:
2.11
